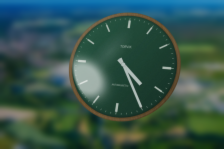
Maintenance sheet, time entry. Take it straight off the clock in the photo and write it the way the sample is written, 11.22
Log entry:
4.25
